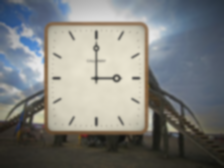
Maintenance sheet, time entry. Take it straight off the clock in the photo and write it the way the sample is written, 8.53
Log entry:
3.00
